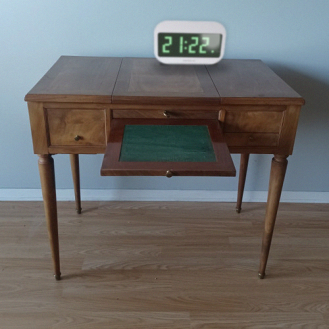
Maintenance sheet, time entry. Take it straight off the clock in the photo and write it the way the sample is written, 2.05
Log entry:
21.22
